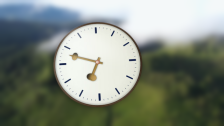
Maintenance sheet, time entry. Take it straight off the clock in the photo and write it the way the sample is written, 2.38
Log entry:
6.48
